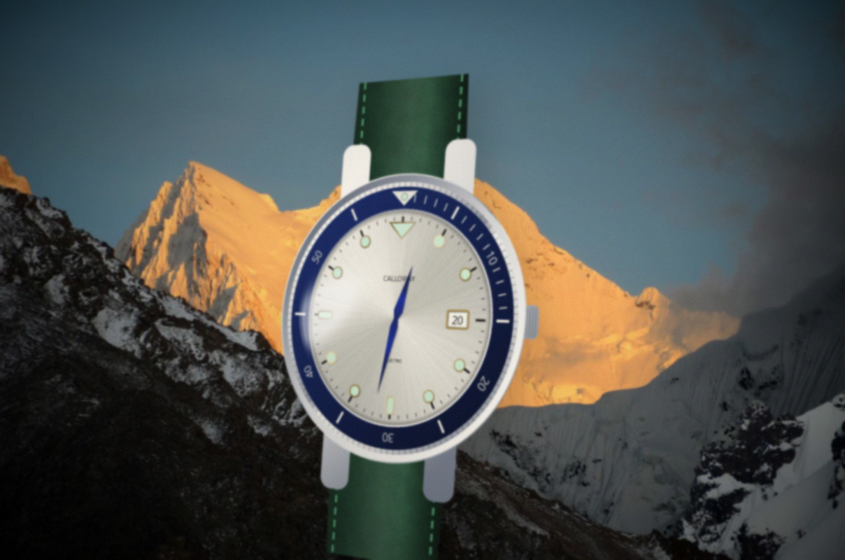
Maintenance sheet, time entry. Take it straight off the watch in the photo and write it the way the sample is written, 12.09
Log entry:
12.32
